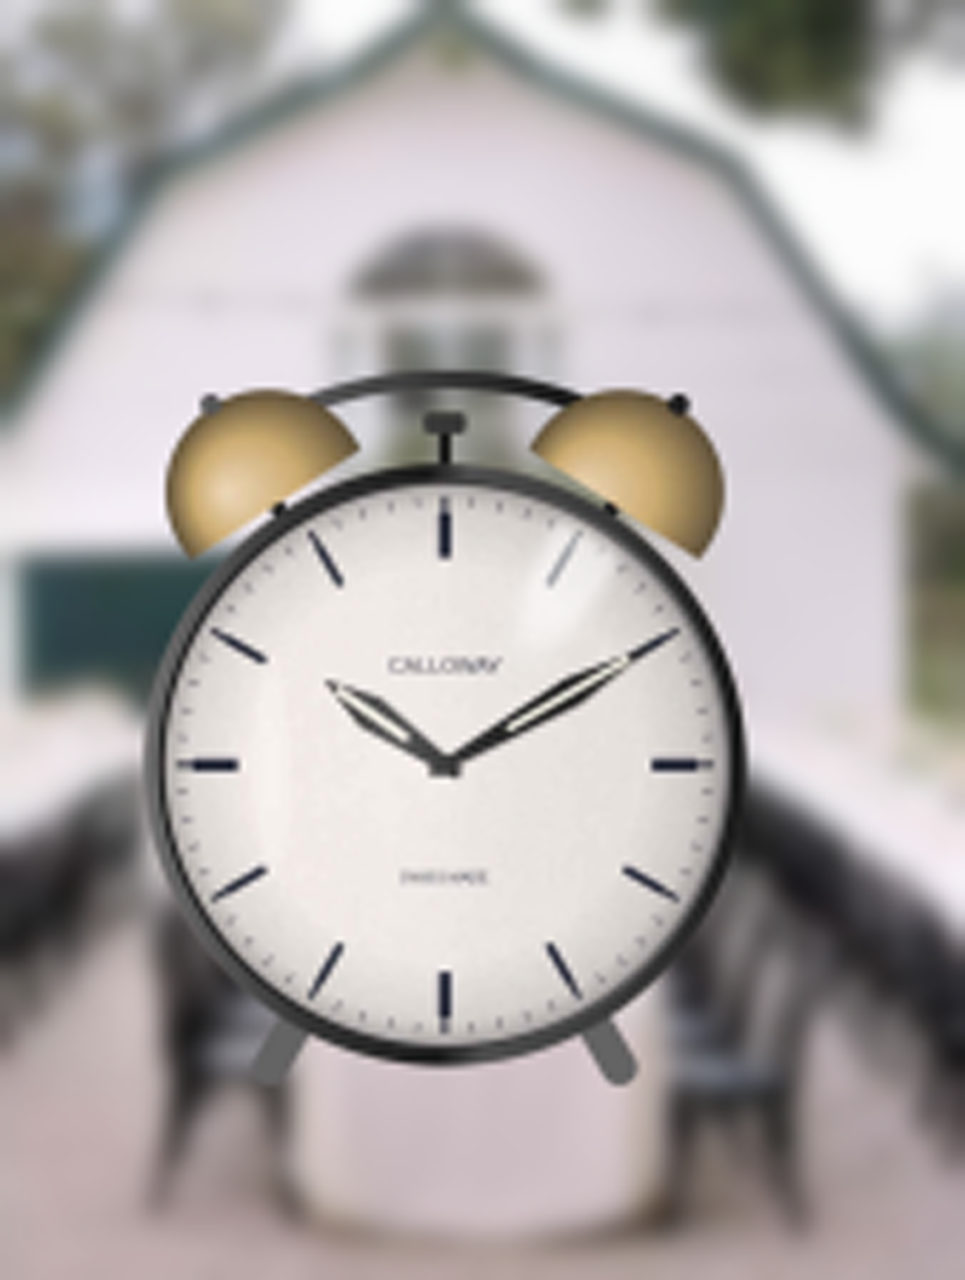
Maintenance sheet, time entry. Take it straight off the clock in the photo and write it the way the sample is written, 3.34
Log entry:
10.10
